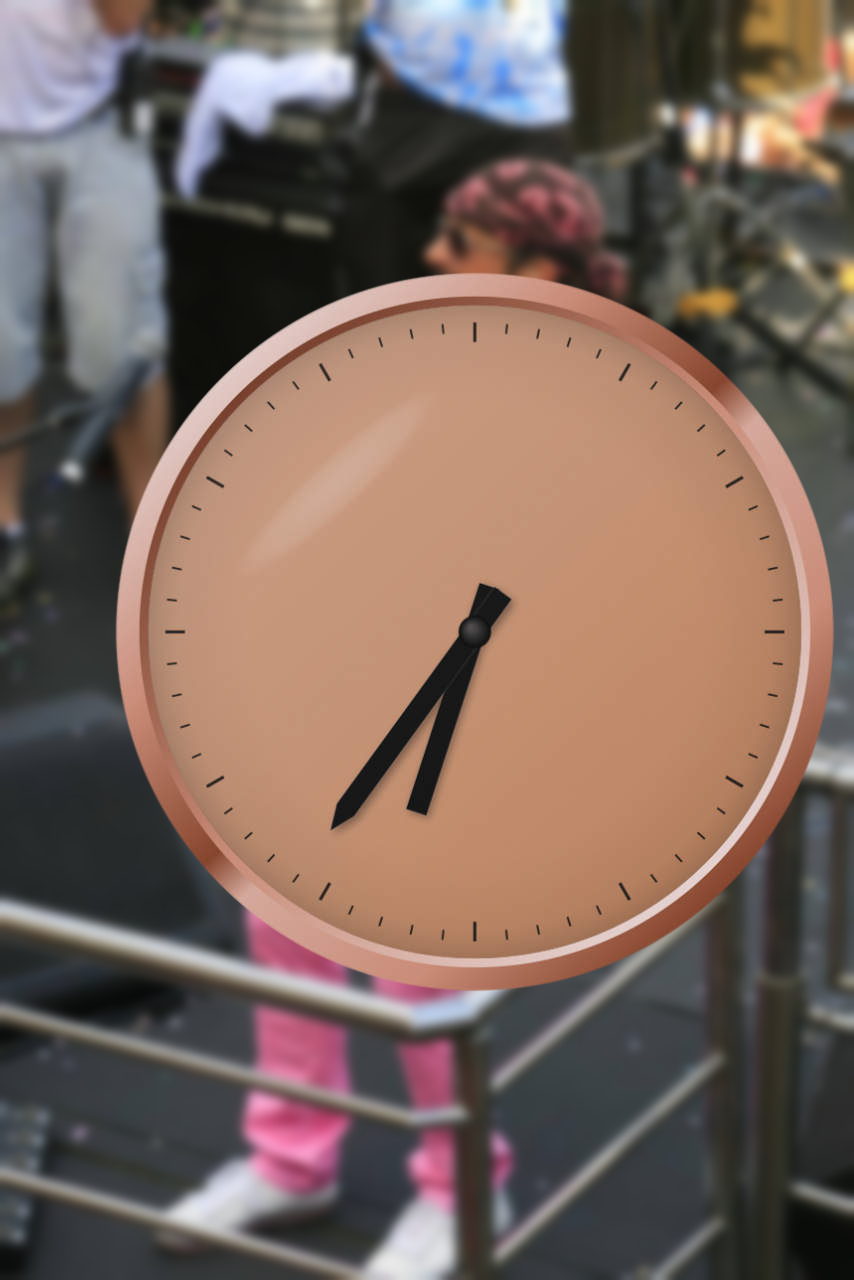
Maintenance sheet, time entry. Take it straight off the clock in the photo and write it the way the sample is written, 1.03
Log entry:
6.36
